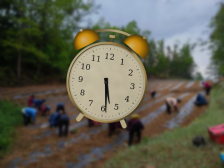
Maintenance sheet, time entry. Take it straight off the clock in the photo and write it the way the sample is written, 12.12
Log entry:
5.29
